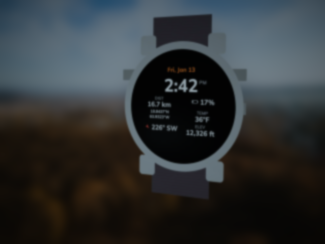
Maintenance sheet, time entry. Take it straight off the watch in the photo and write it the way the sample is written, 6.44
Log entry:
2.42
